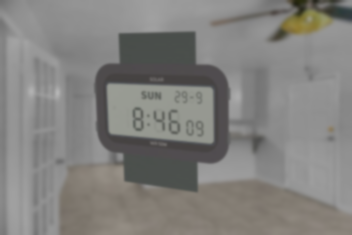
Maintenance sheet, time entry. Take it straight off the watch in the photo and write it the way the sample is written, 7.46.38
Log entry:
8.46.09
